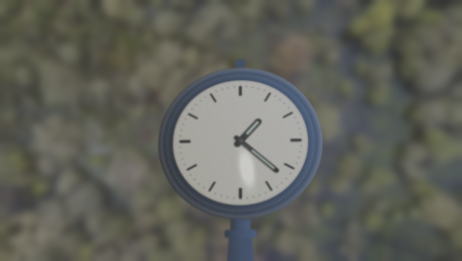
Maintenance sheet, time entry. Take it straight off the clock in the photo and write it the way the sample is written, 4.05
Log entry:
1.22
